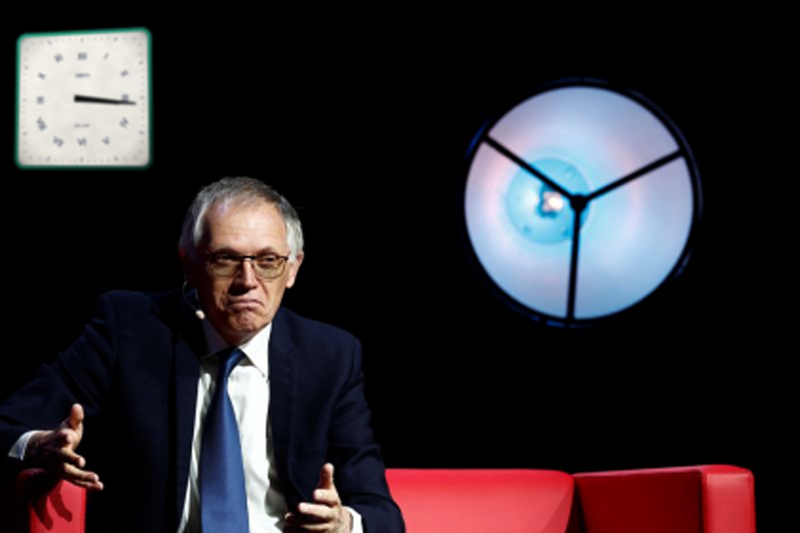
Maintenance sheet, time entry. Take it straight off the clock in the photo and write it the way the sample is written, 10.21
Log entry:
3.16
